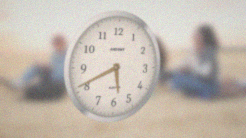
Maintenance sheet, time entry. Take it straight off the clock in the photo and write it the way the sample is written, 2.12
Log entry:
5.41
